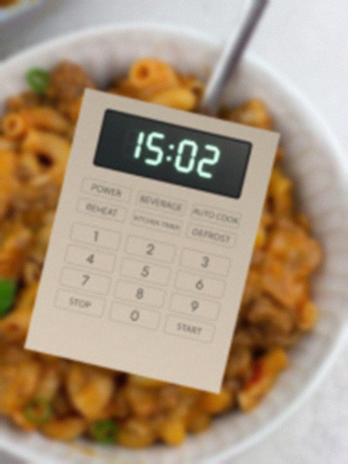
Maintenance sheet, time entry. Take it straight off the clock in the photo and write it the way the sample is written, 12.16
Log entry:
15.02
